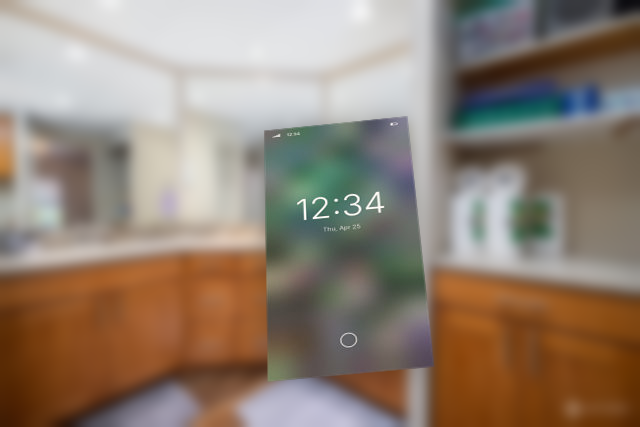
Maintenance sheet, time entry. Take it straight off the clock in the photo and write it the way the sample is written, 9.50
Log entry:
12.34
